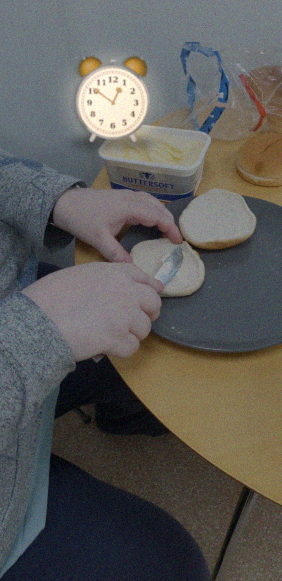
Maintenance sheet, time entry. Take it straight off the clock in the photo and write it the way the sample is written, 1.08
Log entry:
12.51
